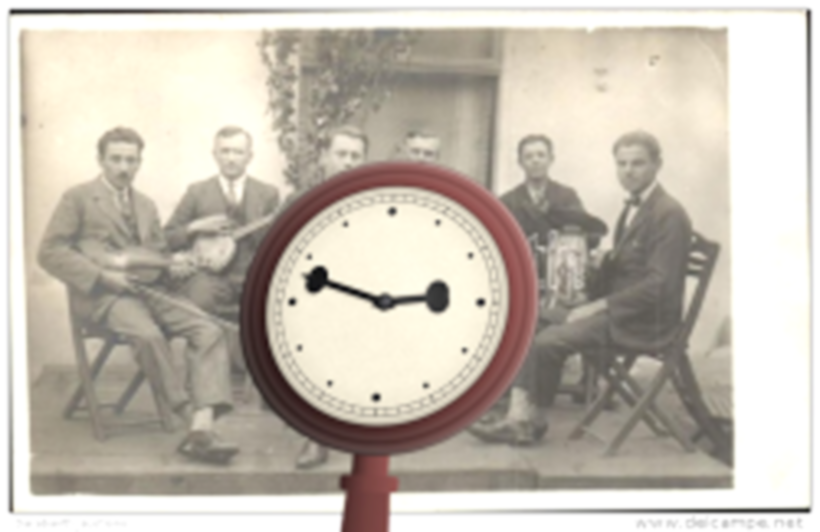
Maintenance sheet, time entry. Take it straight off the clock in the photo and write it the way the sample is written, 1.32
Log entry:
2.48
